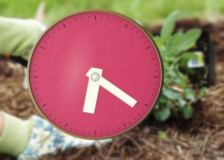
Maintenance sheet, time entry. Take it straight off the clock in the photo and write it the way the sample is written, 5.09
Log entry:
6.21
